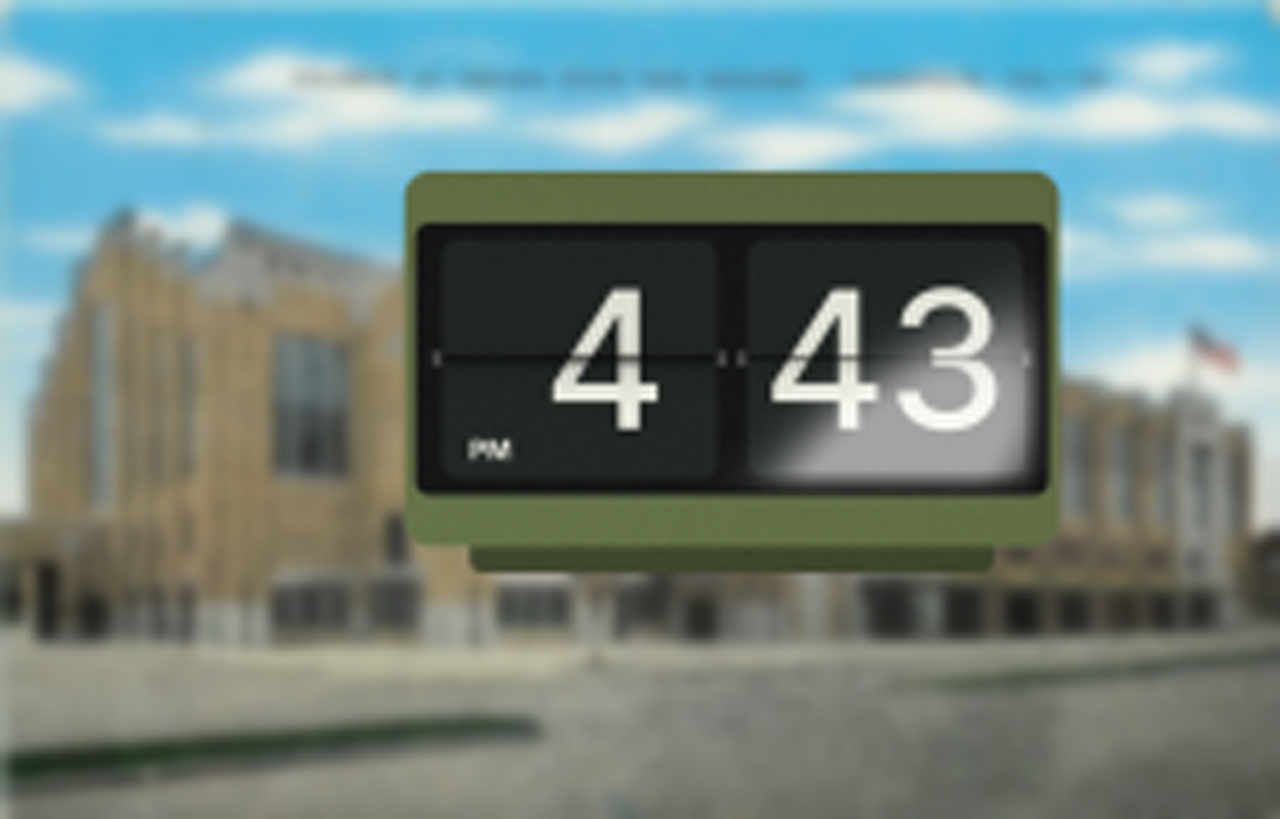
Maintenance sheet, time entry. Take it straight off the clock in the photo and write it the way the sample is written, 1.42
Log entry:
4.43
